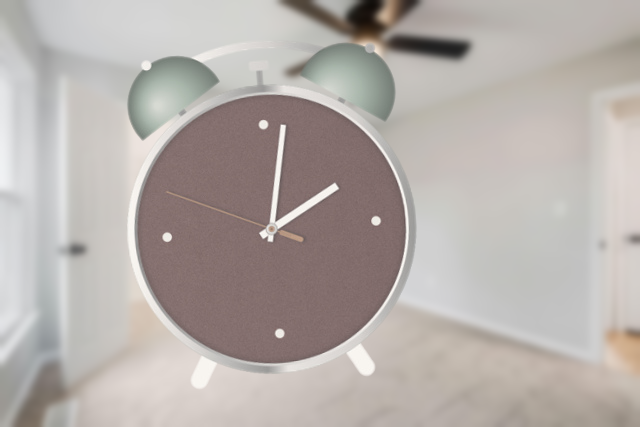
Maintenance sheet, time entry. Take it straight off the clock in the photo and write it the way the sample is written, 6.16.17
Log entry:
2.01.49
